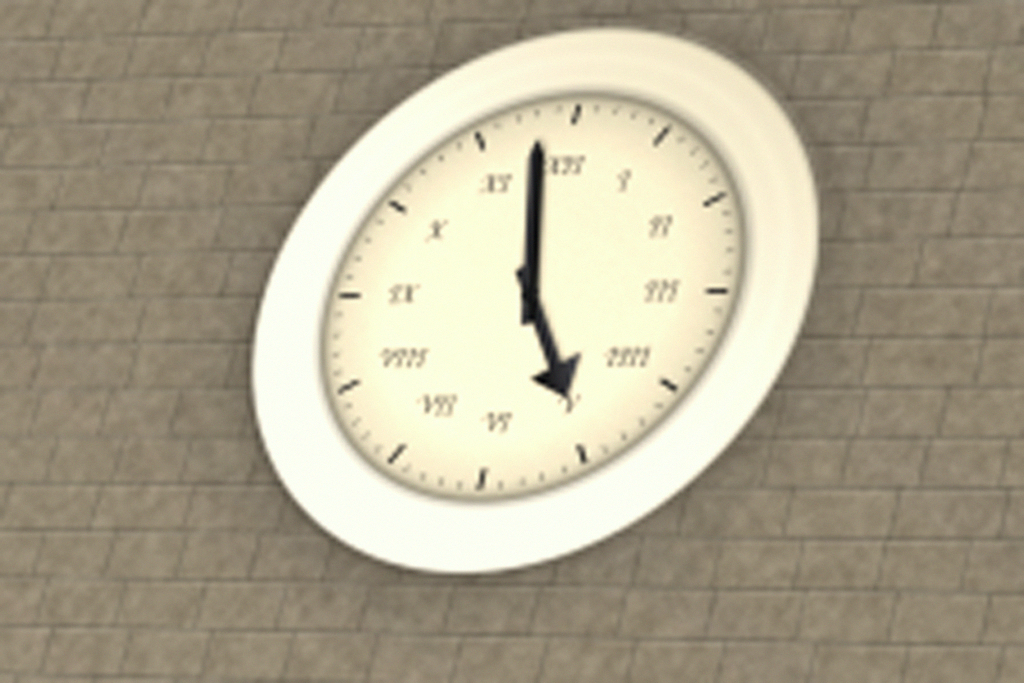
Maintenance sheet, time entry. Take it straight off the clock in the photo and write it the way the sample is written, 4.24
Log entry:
4.58
